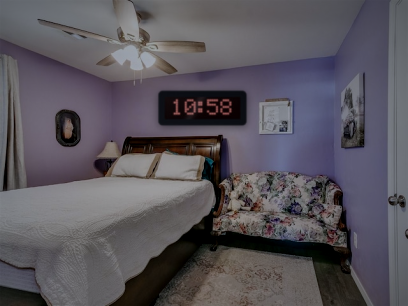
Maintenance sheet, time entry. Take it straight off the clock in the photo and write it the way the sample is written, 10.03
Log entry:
10.58
